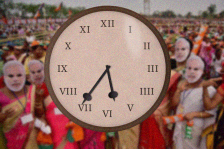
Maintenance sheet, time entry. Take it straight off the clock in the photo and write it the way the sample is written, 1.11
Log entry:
5.36
